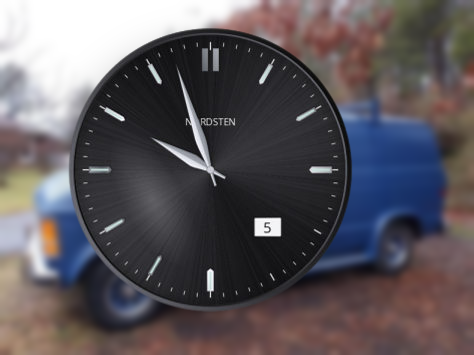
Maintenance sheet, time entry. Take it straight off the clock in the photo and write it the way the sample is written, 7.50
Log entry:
9.57
